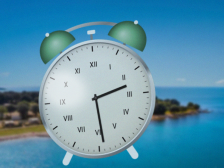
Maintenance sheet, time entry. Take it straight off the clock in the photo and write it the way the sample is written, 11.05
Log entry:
2.29
